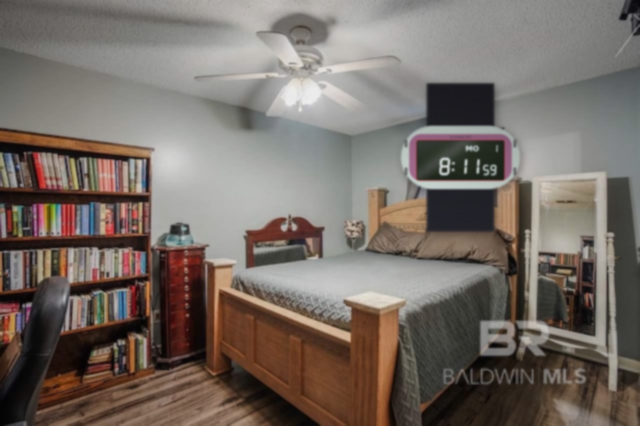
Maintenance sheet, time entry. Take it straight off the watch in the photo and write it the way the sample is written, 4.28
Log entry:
8.11
